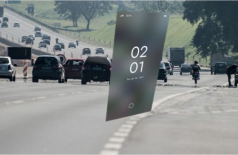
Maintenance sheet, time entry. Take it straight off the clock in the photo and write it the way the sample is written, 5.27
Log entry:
2.01
